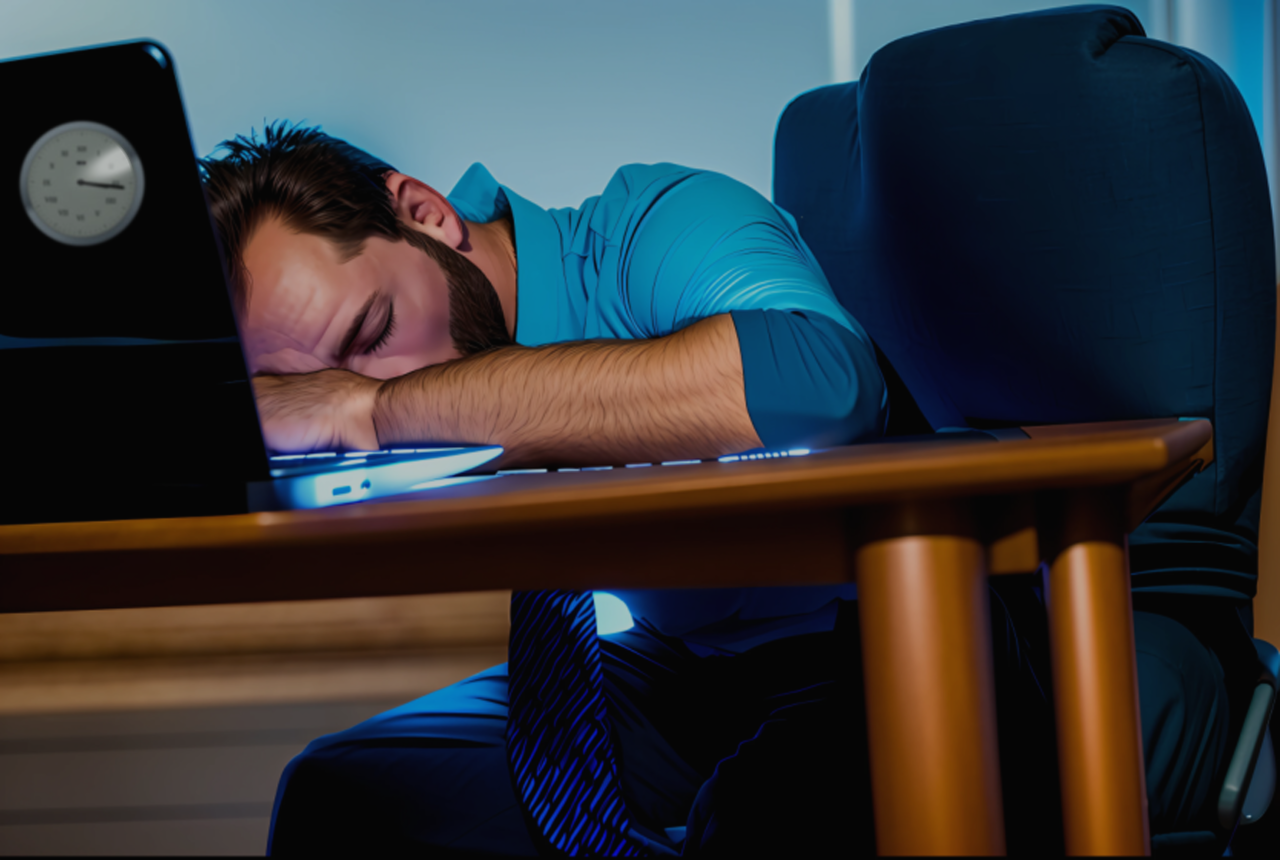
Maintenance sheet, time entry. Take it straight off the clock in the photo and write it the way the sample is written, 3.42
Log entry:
3.16
